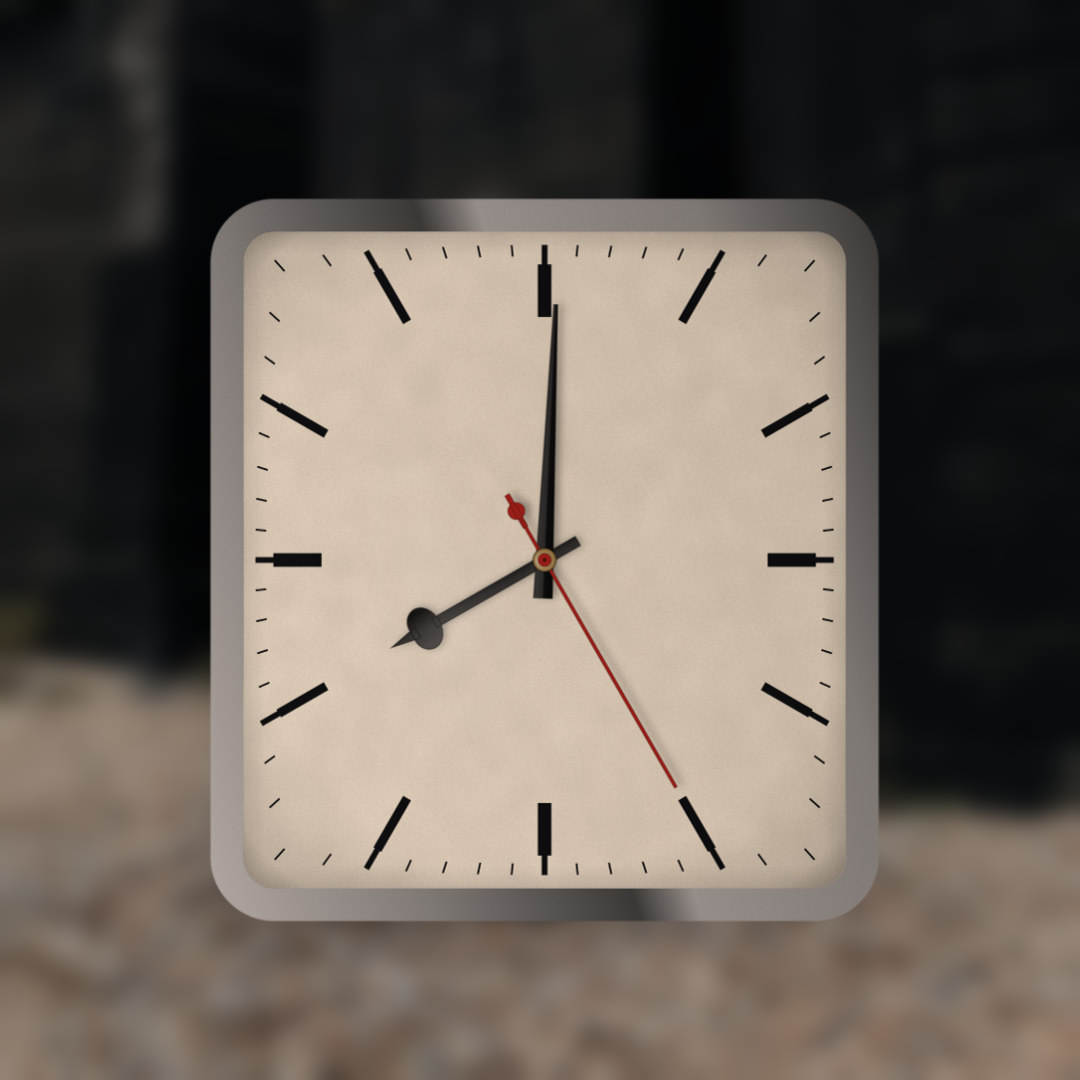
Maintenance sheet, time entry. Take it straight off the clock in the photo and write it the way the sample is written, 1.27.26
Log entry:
8.00.25
